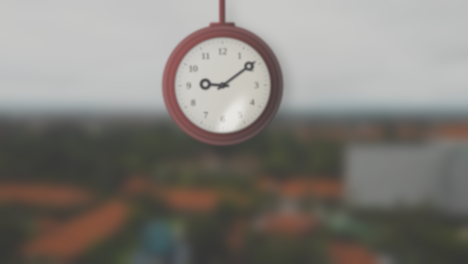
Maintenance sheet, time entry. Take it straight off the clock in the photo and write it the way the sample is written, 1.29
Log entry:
9.09
